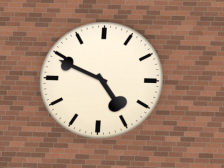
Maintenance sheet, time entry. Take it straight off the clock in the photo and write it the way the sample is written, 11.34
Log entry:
4.49
